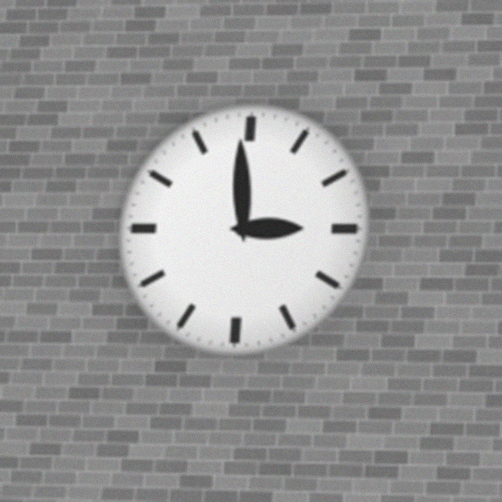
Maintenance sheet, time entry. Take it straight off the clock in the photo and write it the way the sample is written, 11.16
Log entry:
2.59
